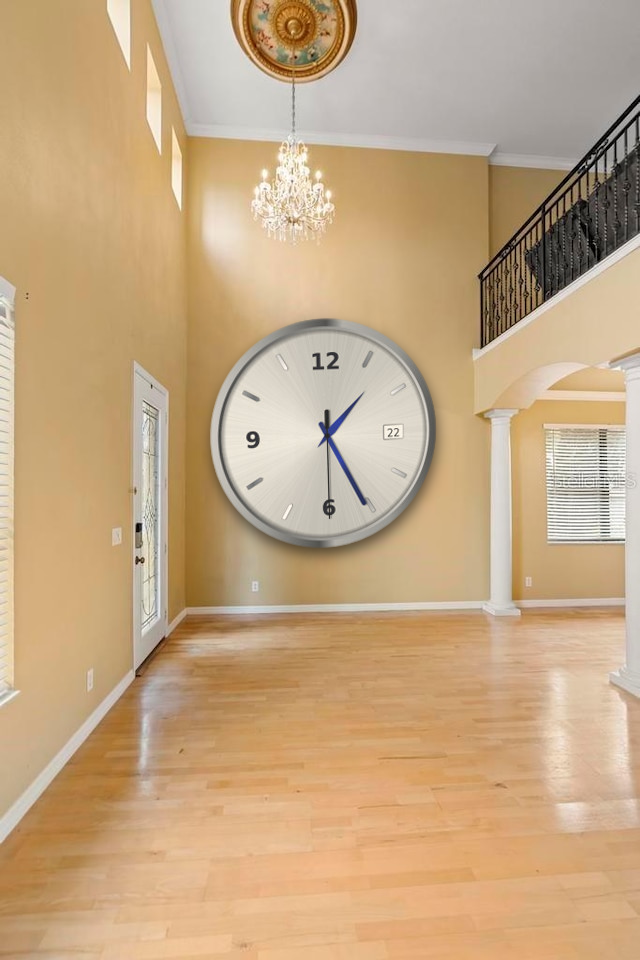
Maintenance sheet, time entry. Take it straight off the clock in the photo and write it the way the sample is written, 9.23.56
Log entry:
1.25.30
